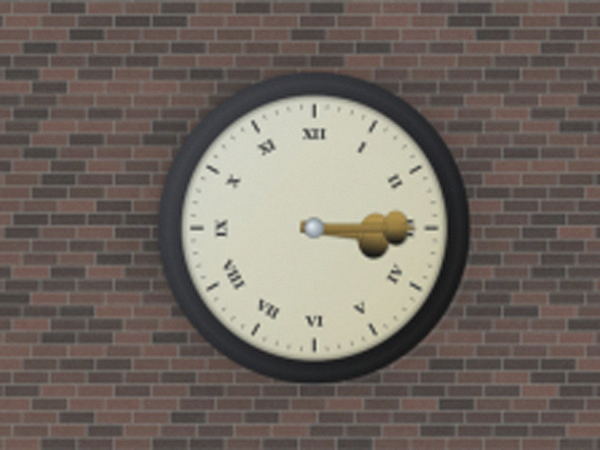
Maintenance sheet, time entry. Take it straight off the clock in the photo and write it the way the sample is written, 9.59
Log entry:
3.15
